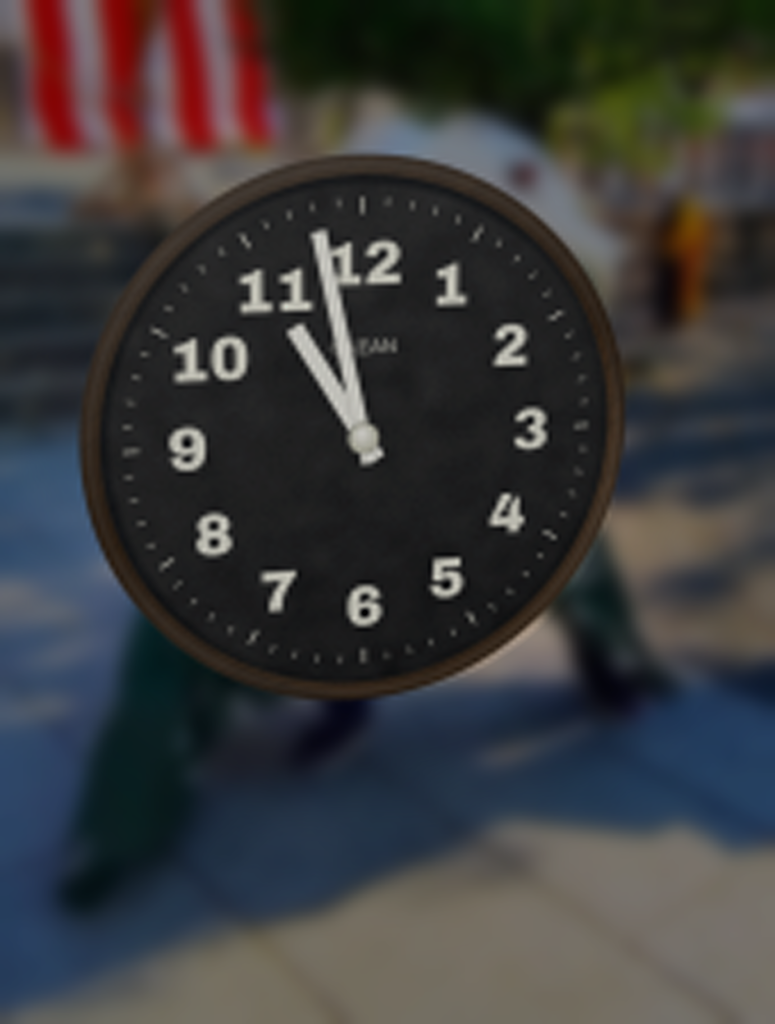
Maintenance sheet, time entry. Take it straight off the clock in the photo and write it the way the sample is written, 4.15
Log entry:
10.58
